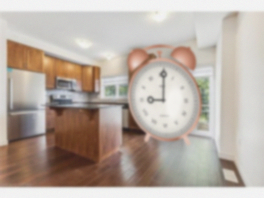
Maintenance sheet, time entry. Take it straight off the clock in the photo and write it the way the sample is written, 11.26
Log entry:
9.01
